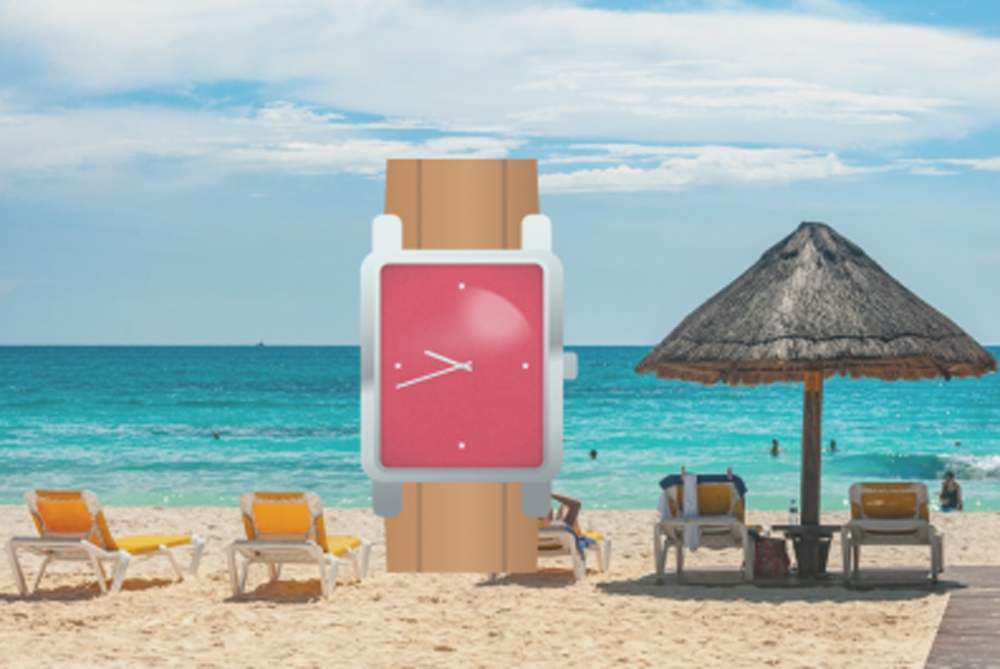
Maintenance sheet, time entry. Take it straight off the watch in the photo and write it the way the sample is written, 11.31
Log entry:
9.42
